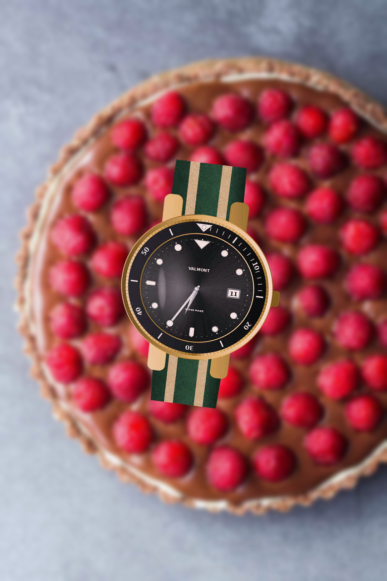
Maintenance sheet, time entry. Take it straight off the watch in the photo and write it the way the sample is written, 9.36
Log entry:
6.35
